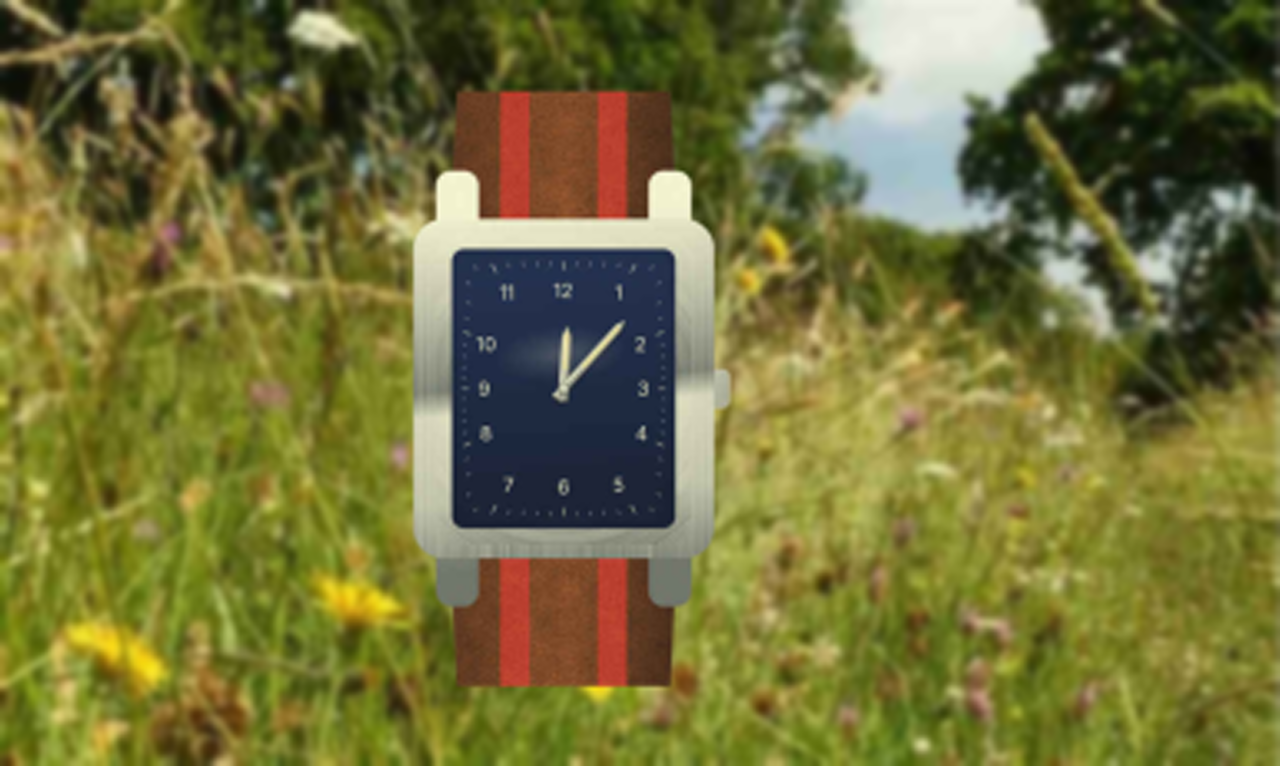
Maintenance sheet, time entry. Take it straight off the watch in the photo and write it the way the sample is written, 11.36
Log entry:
12.07
